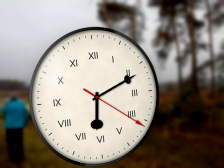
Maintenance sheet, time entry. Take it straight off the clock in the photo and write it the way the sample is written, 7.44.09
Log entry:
6.11.21
